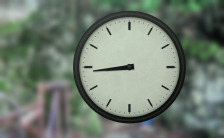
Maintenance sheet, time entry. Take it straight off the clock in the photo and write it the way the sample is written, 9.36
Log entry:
8.44
